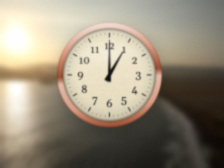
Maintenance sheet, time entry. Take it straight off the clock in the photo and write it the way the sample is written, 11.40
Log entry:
1.00
